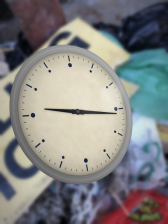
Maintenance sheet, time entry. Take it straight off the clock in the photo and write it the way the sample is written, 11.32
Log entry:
9.16
